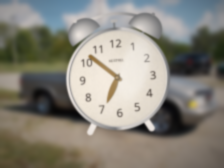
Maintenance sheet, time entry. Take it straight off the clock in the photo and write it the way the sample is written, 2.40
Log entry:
6.52
